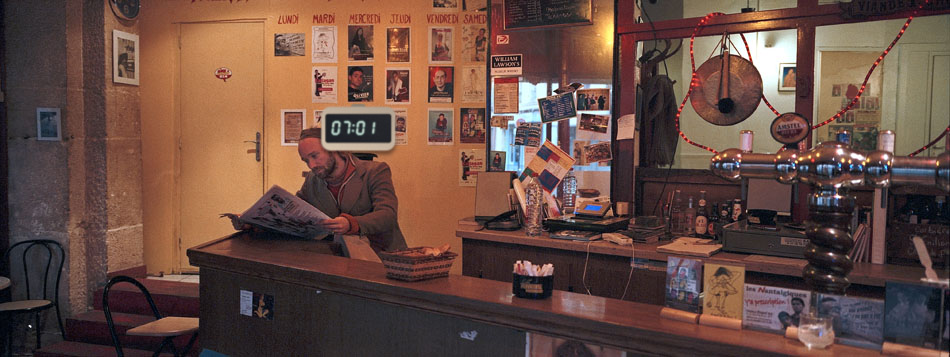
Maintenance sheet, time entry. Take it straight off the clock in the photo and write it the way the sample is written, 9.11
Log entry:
7.01
